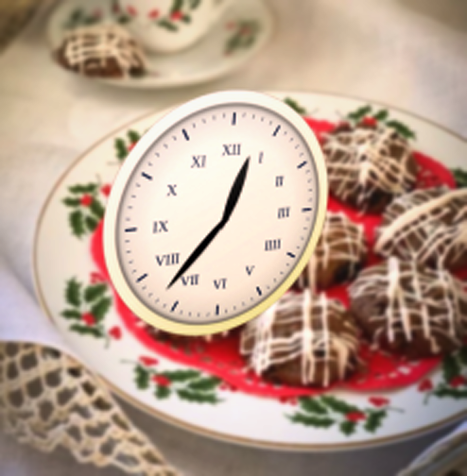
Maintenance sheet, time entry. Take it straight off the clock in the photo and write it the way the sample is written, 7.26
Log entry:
12.37
